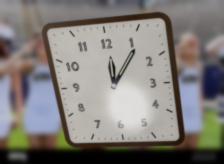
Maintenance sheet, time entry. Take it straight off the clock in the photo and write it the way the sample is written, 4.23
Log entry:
12.06
